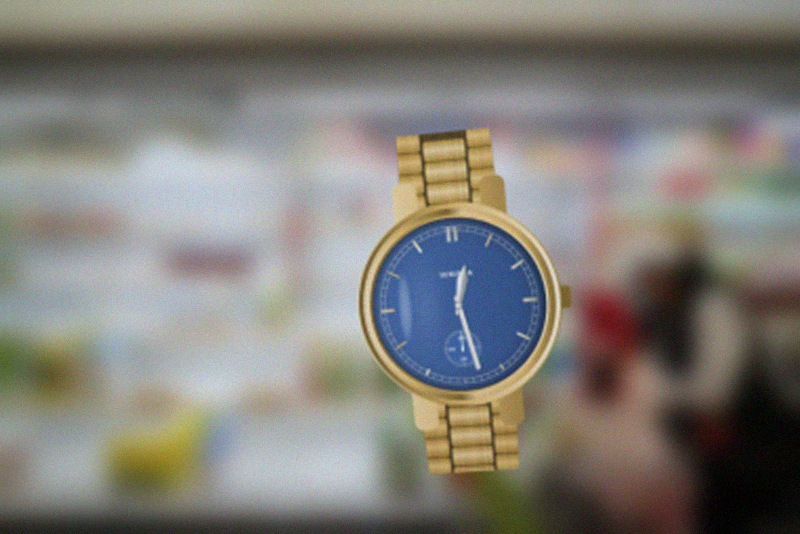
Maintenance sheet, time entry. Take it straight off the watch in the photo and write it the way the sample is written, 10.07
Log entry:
12.28
